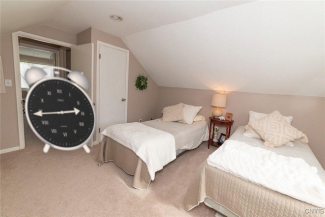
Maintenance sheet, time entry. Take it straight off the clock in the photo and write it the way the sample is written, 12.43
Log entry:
2.44
